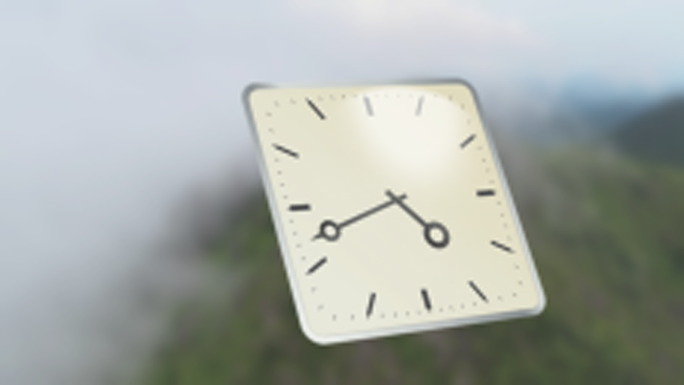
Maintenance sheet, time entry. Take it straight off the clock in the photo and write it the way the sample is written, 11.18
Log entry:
4.42
